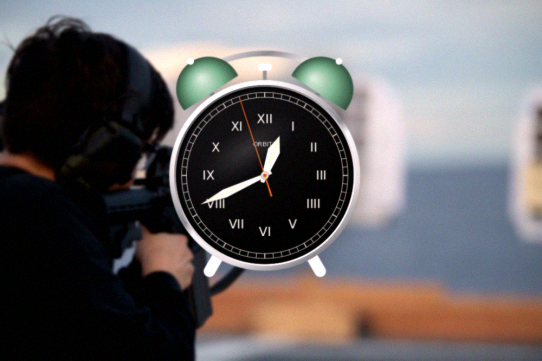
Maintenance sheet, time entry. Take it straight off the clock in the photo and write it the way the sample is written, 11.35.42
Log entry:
12.40.57
